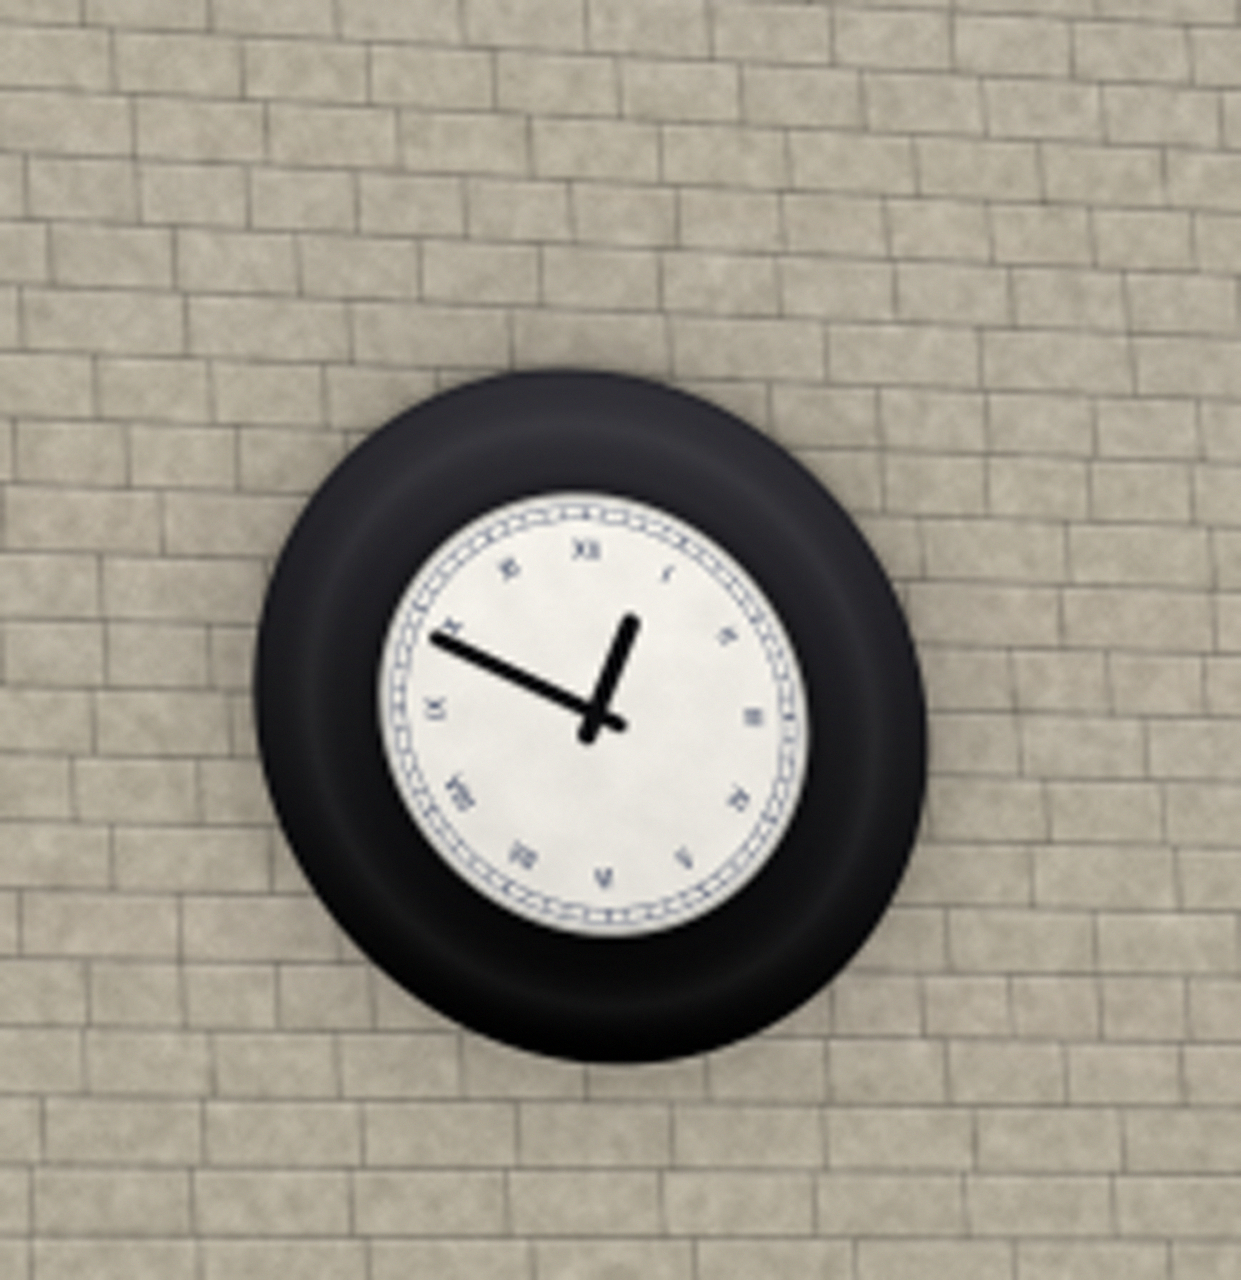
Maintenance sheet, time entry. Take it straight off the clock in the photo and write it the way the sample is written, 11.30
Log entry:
12.49
